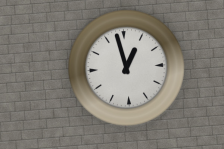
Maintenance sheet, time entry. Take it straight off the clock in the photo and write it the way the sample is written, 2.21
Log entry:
12.58
